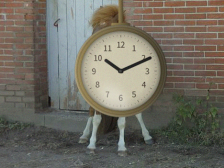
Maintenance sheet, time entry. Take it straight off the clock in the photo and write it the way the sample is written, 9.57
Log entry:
10.11
